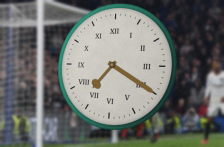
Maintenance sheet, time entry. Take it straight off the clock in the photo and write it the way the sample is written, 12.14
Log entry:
7.20
